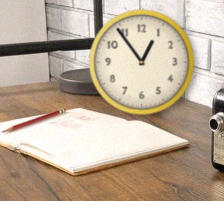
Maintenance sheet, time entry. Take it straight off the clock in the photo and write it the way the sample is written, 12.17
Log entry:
12.54
